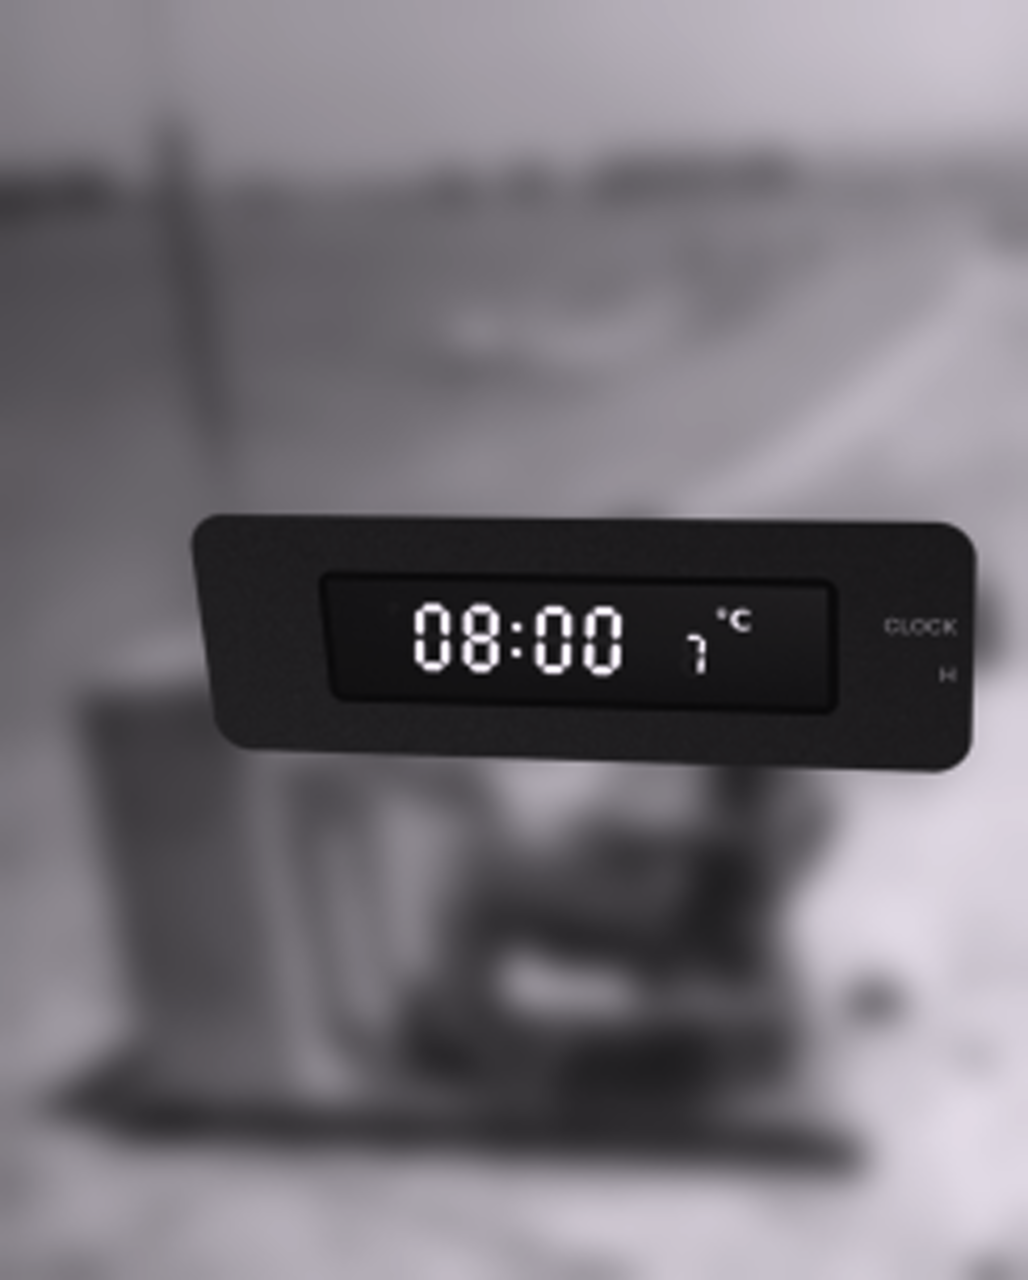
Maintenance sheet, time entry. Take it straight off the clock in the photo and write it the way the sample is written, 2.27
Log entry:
8.00
